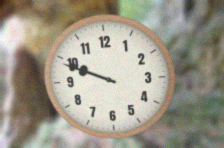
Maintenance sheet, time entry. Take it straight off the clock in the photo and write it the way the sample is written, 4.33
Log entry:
9.49
